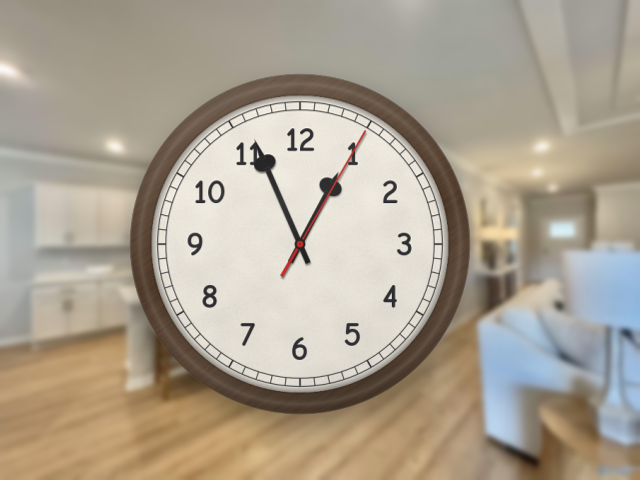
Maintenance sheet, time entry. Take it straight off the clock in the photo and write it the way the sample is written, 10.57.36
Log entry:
12.56.05
